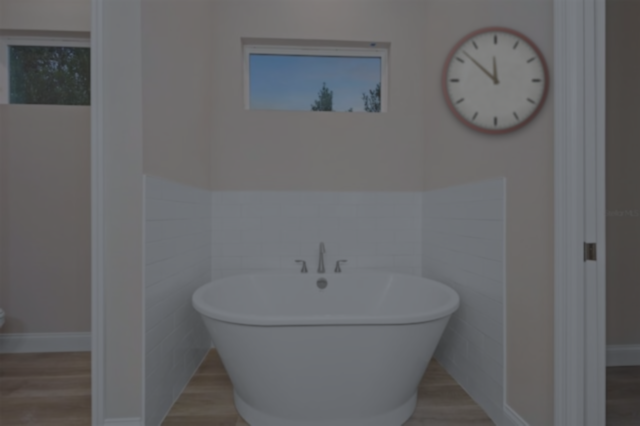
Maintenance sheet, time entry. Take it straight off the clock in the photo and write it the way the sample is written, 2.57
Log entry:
11.52
